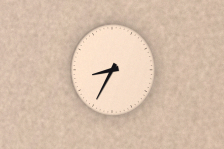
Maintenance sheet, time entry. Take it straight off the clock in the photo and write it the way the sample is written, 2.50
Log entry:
8.35
